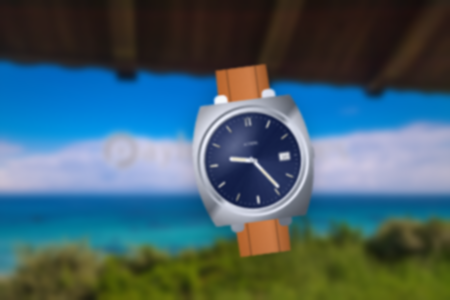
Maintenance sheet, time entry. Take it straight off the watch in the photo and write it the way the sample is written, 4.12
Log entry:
9.24
